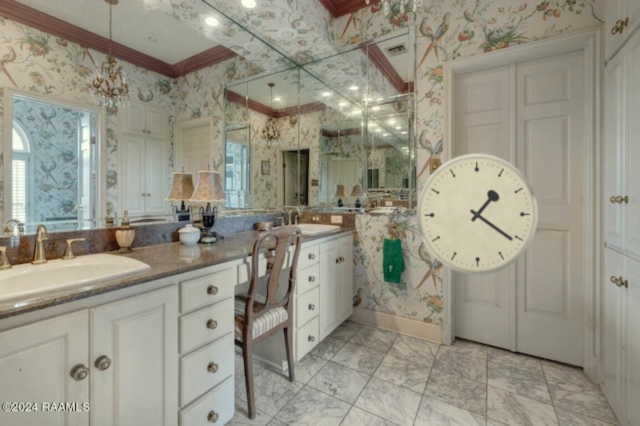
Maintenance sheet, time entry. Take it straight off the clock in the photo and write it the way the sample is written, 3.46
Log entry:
1.21
